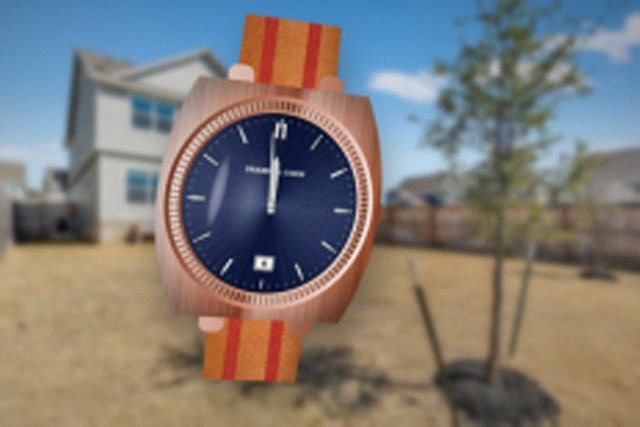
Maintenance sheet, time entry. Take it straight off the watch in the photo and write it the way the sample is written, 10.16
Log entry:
11.59
